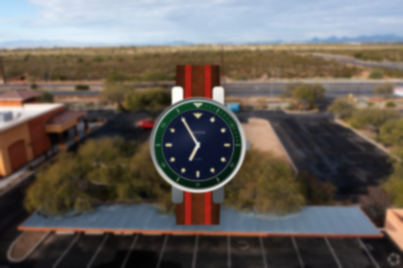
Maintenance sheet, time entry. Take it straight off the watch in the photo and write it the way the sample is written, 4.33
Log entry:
6.55
